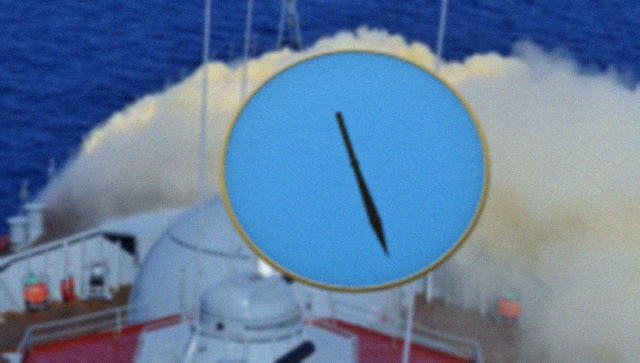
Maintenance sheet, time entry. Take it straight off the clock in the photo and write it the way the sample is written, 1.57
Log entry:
11.27
